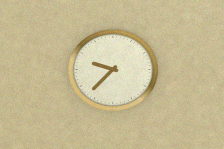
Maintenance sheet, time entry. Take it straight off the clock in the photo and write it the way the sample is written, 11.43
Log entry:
9.37
